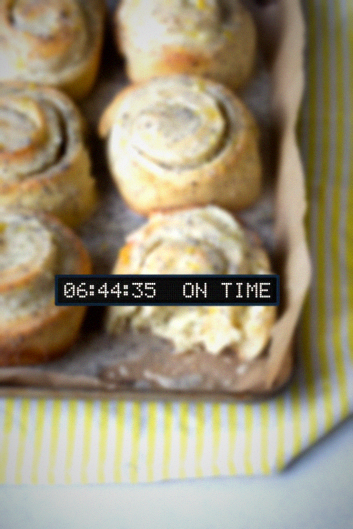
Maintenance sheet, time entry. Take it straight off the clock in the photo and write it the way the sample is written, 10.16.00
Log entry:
6.44.35
